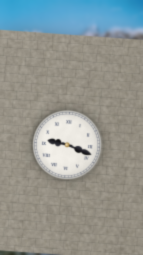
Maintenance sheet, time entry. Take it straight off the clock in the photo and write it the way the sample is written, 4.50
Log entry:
9.18
